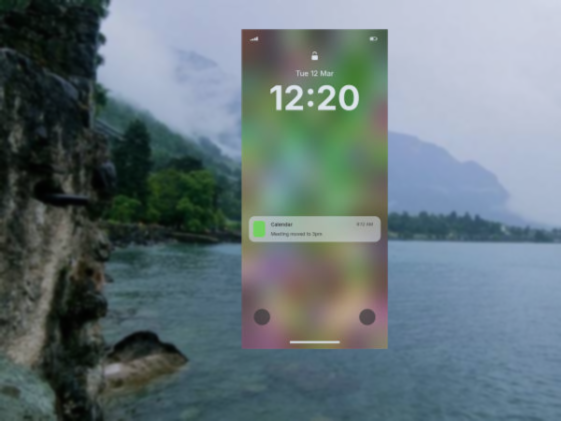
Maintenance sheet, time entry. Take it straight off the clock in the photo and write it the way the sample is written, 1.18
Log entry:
12.20
